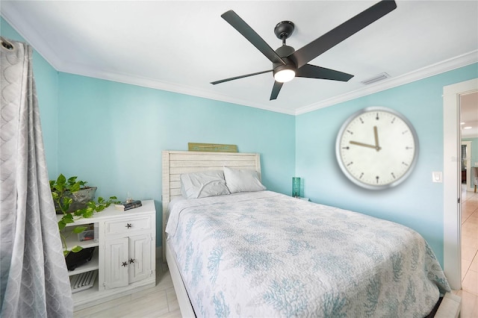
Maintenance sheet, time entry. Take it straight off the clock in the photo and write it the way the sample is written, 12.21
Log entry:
11.47
